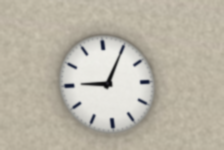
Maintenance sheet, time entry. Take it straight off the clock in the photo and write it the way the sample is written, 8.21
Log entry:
9.05
